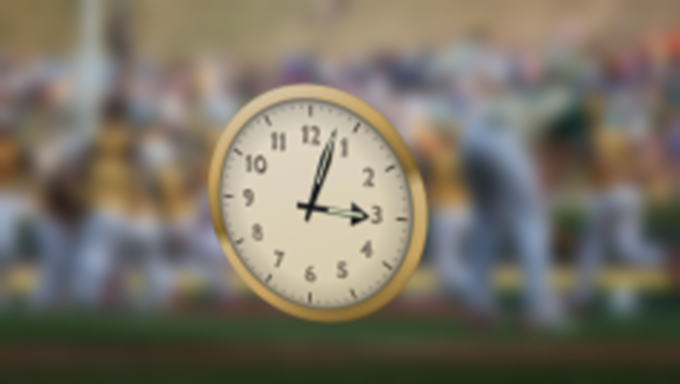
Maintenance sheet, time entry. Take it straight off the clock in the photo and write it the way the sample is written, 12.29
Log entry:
3.03
